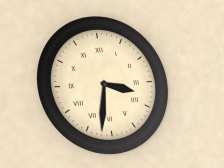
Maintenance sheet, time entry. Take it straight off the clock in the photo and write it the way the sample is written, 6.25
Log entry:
3.32
